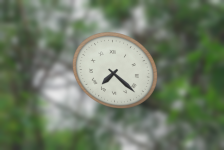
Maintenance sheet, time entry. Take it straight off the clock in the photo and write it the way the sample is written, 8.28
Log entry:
7.22
